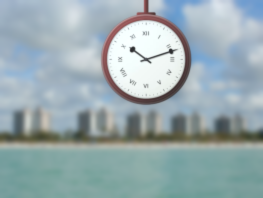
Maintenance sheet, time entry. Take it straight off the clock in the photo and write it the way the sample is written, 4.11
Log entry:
10.12
